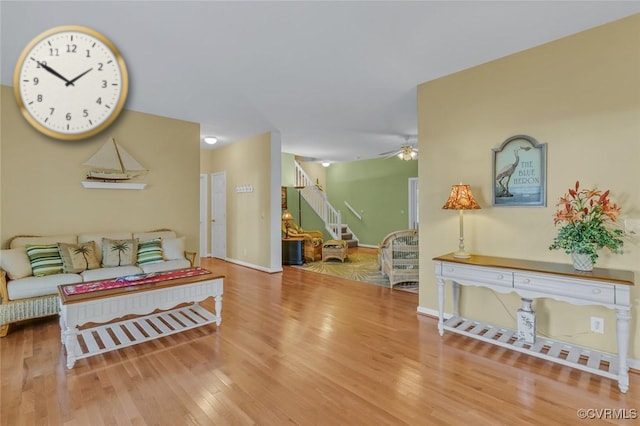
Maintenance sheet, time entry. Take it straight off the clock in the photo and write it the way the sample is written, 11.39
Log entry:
1.50
